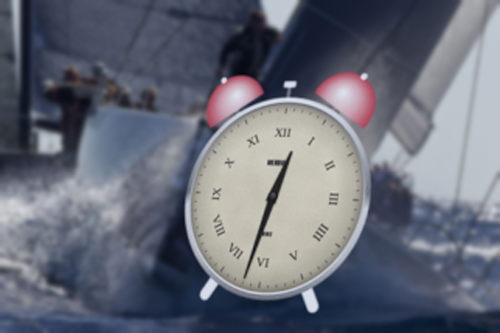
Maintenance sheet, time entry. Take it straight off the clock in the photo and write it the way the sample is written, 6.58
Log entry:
12.32
